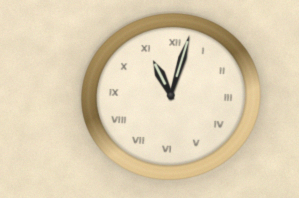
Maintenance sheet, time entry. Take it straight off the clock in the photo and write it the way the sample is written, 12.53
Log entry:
11.02
